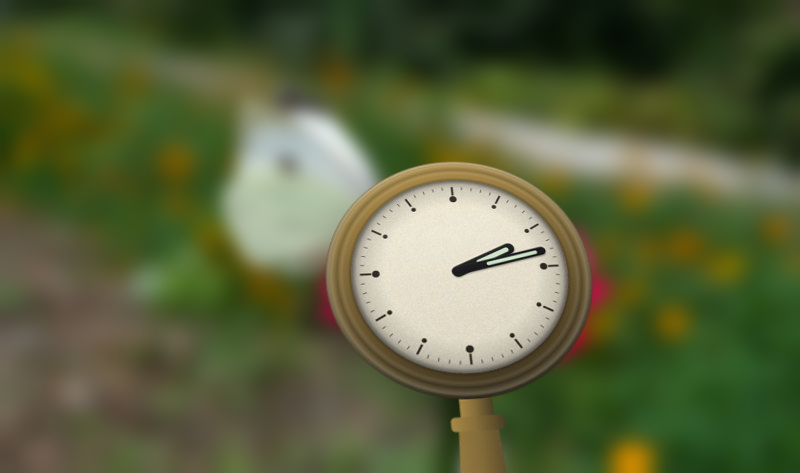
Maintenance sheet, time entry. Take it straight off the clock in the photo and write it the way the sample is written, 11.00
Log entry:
2.13
